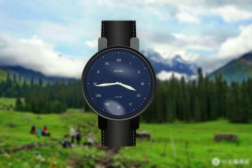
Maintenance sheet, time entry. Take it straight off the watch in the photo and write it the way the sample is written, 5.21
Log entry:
3.44
